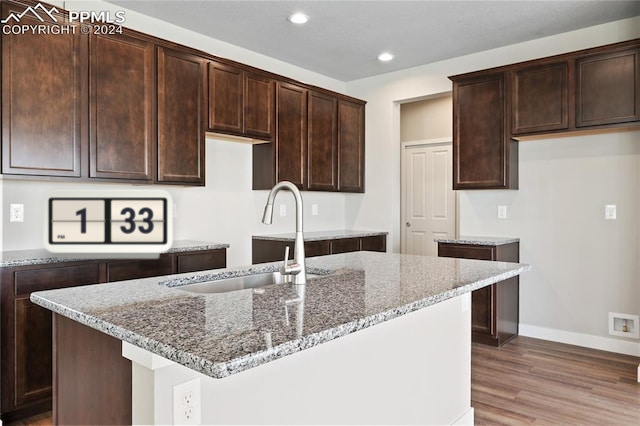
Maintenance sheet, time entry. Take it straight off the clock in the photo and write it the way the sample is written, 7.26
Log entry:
1.33
